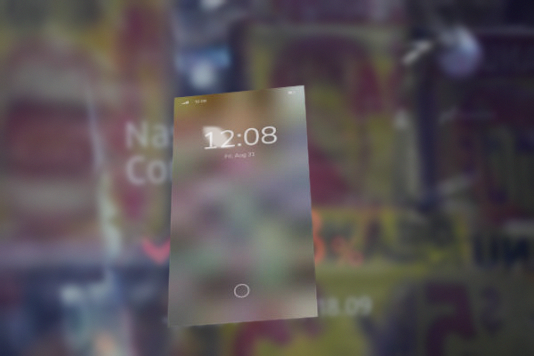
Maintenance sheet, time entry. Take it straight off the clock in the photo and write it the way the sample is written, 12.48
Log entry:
12.08
